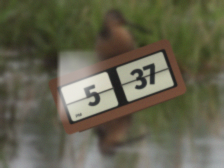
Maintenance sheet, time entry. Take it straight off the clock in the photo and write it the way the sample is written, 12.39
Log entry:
5.37
